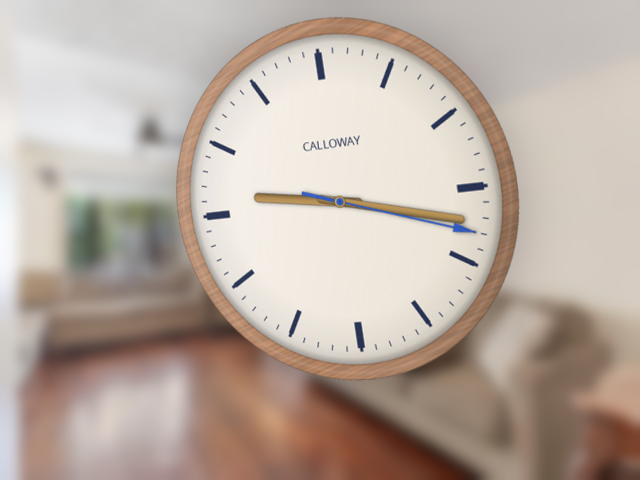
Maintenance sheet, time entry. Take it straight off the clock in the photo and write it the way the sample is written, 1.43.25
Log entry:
9.17.18
